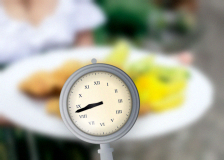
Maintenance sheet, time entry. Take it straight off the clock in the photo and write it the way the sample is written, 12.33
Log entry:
8.43
